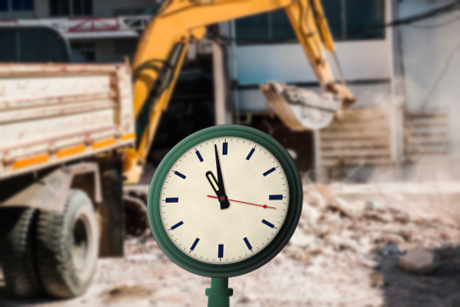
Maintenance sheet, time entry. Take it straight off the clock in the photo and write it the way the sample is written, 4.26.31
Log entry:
10.58.17
